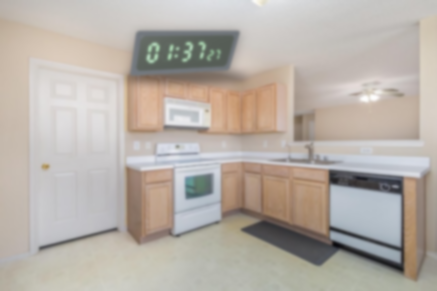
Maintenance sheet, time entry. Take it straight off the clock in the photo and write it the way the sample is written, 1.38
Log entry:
1.37
